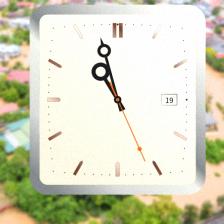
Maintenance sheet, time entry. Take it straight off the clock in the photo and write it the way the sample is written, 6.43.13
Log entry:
10.57.26
